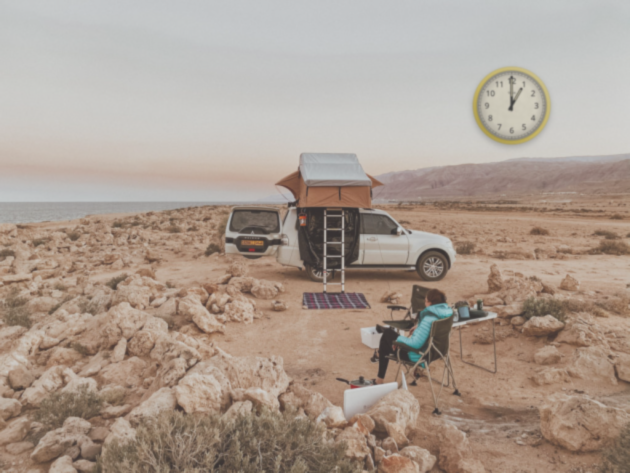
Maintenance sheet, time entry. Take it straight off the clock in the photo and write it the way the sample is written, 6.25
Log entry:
1.00
